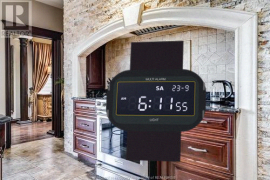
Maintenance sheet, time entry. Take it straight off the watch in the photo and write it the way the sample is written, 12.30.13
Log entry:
6.11.55
